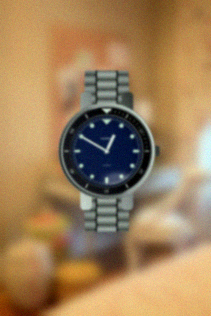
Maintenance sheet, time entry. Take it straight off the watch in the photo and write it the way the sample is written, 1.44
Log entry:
12.50
